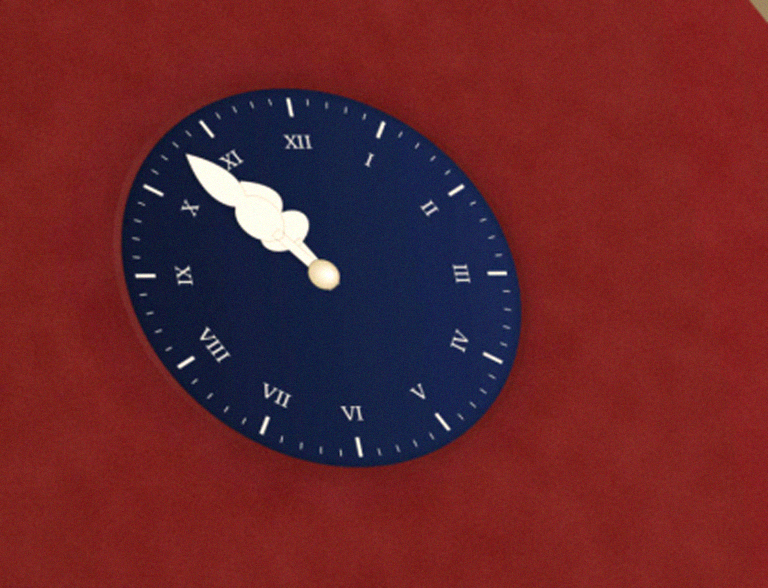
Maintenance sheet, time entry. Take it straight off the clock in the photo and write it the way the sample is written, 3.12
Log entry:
10.53
